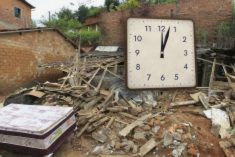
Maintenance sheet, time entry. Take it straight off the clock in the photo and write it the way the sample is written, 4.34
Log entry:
12.03
